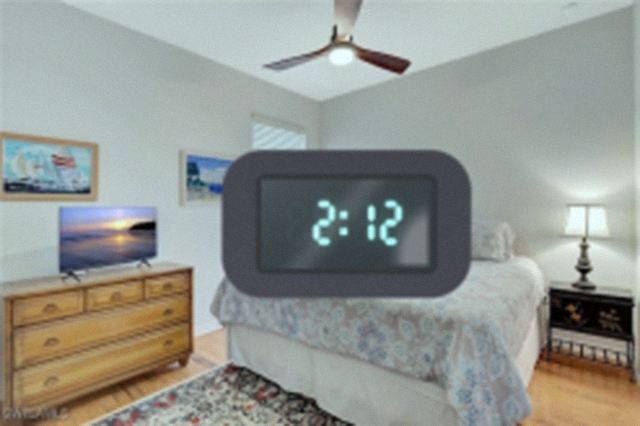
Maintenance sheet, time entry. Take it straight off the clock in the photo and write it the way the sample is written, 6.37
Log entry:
2.12
